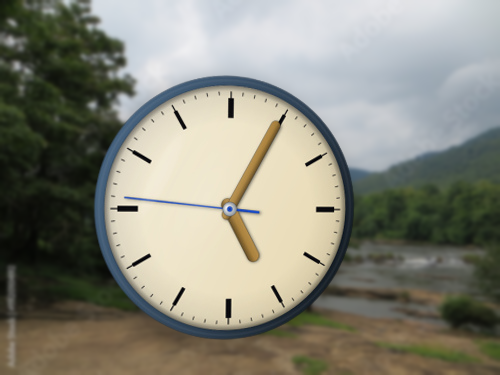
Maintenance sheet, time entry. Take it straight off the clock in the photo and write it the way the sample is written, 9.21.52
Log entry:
5.04.46
